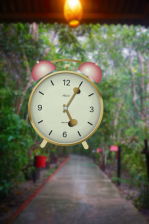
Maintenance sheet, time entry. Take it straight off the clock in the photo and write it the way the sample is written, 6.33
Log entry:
5.05
